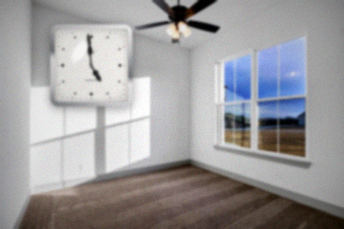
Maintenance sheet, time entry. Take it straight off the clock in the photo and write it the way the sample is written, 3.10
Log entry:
4.59
